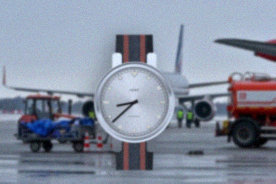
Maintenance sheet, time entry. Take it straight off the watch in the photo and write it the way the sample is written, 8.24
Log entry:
8.38
